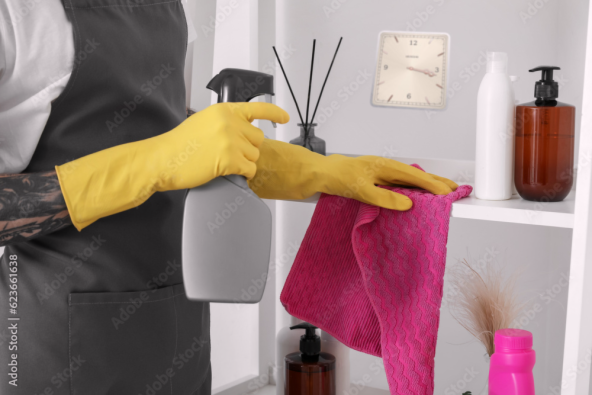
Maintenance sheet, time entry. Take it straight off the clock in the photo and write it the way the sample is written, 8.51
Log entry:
3.17
